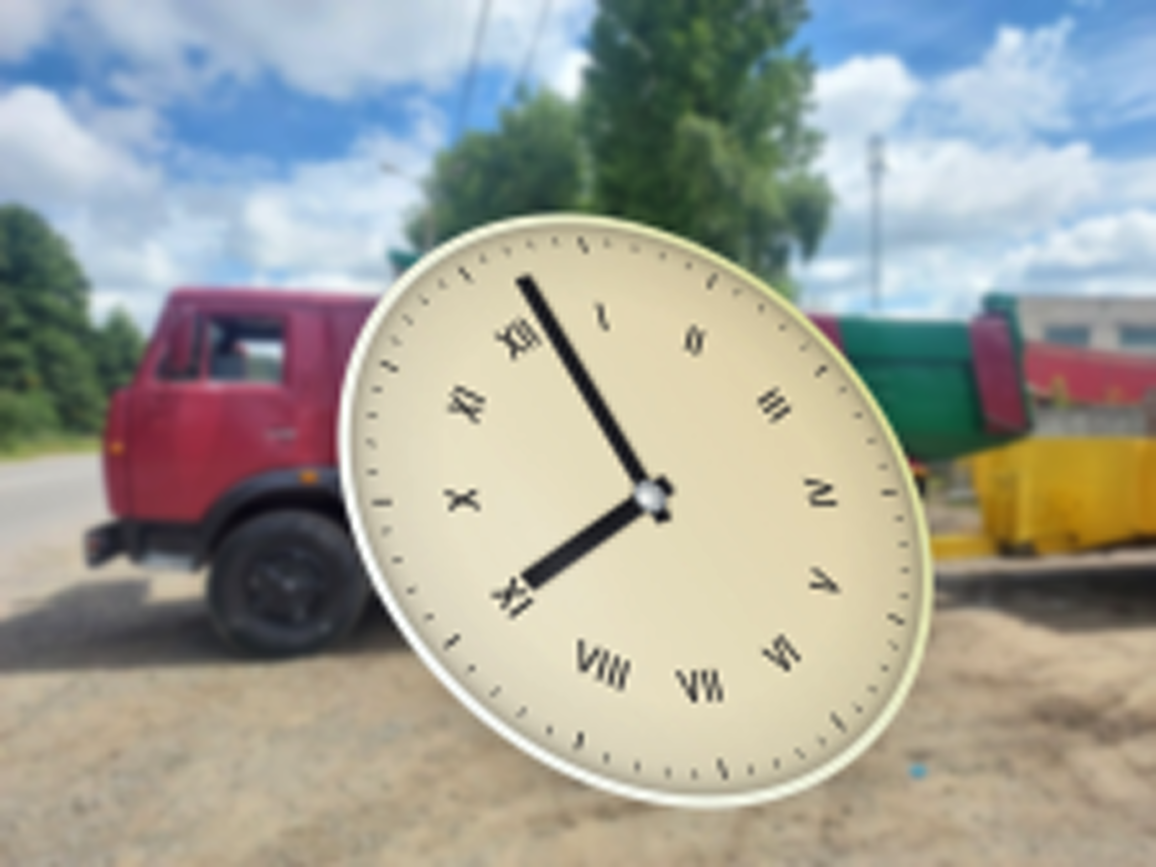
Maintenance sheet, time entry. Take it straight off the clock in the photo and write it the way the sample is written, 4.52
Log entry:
9.02
